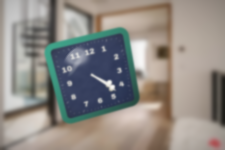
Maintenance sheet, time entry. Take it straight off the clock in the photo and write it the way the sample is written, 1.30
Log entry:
4.23
